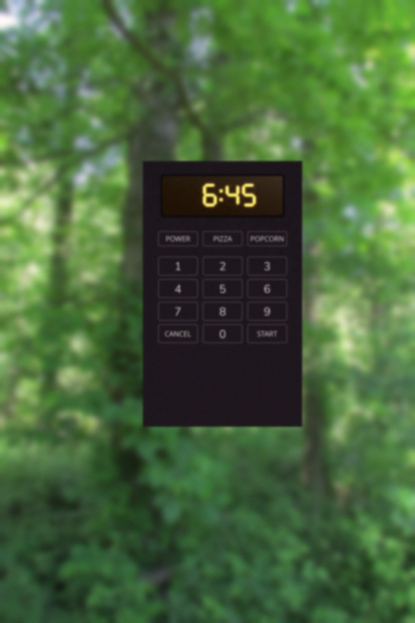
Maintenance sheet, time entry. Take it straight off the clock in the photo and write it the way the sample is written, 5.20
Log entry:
6.45
